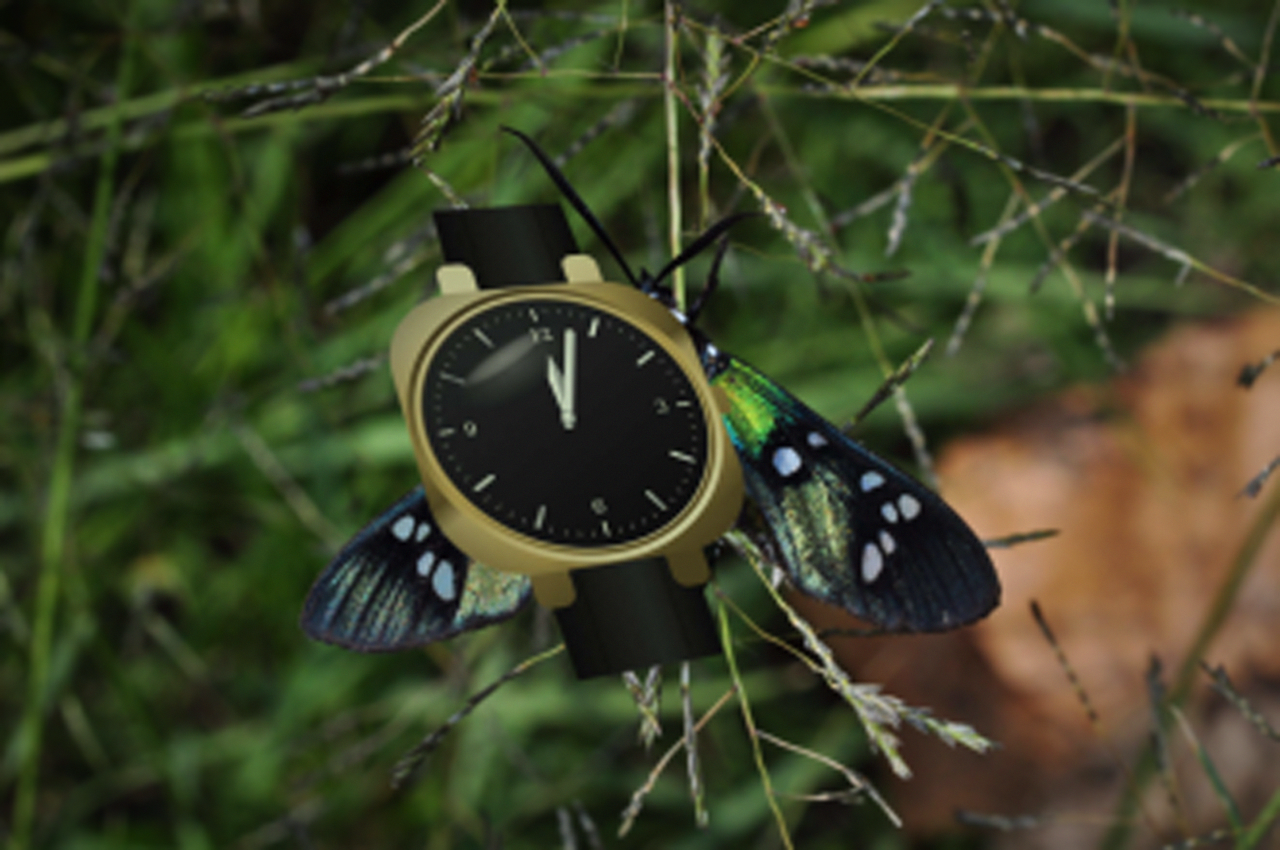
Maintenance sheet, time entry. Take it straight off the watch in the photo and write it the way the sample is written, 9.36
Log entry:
12.03
